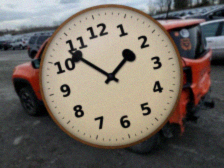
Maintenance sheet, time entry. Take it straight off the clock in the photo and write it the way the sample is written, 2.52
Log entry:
1.53
